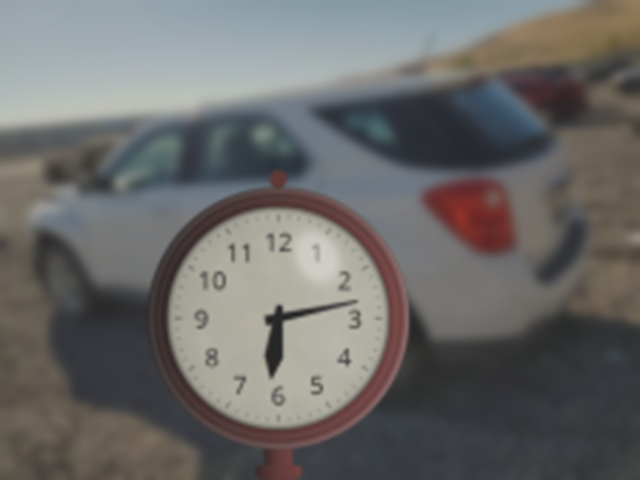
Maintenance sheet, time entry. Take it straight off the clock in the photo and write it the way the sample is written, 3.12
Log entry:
6.13
